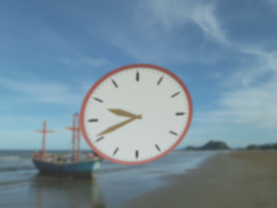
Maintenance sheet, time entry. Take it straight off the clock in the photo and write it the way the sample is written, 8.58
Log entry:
9.41
